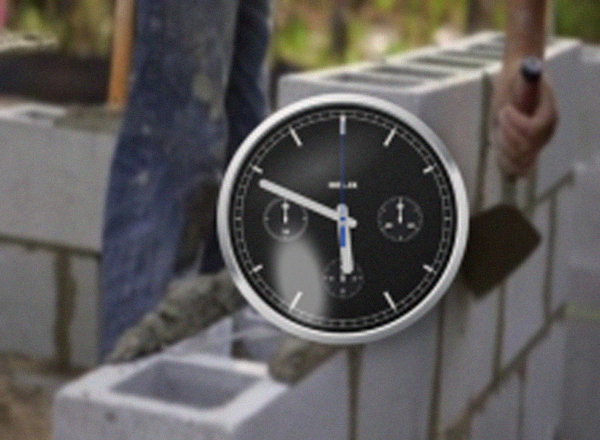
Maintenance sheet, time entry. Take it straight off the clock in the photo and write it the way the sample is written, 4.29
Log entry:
5.49
